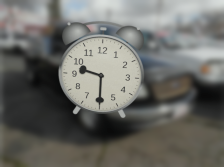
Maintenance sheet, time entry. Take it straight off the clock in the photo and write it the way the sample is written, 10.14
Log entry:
9.30
